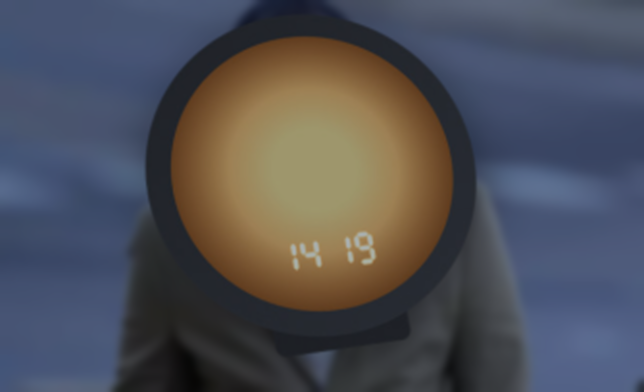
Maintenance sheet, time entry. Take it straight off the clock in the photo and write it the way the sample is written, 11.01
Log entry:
14.19
